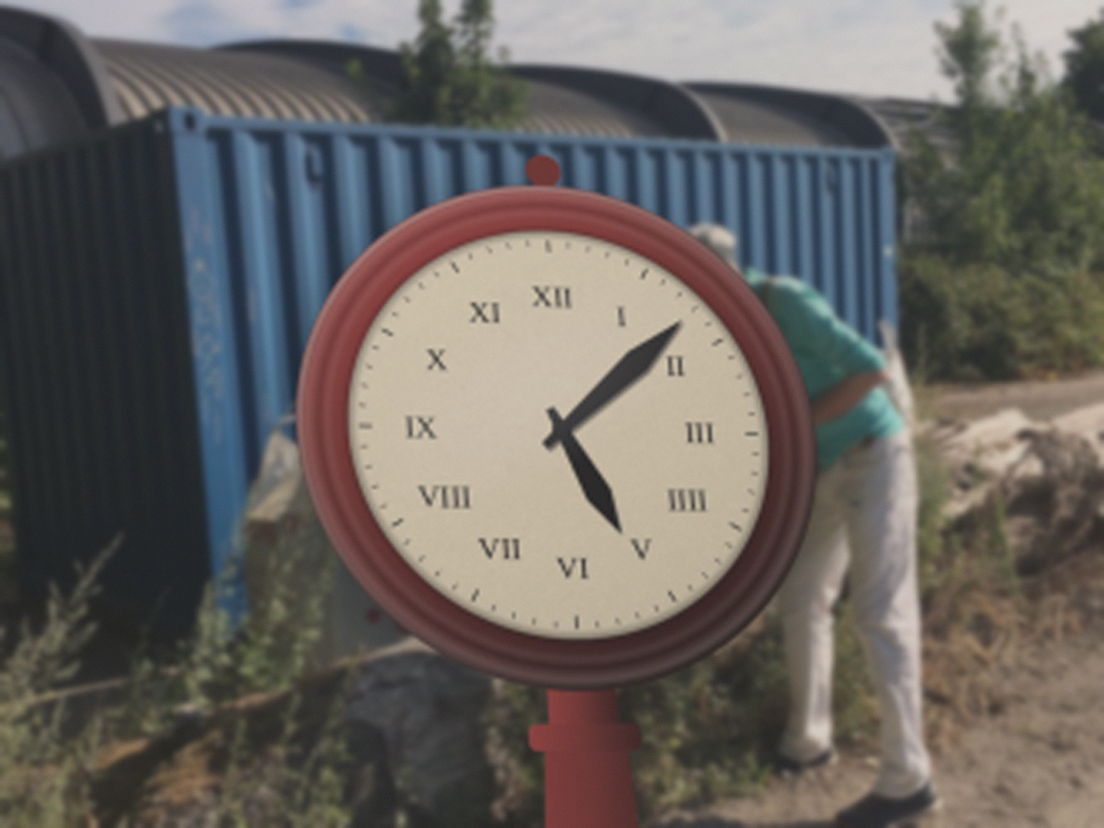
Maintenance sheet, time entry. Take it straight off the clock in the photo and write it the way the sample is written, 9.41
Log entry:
5.08
